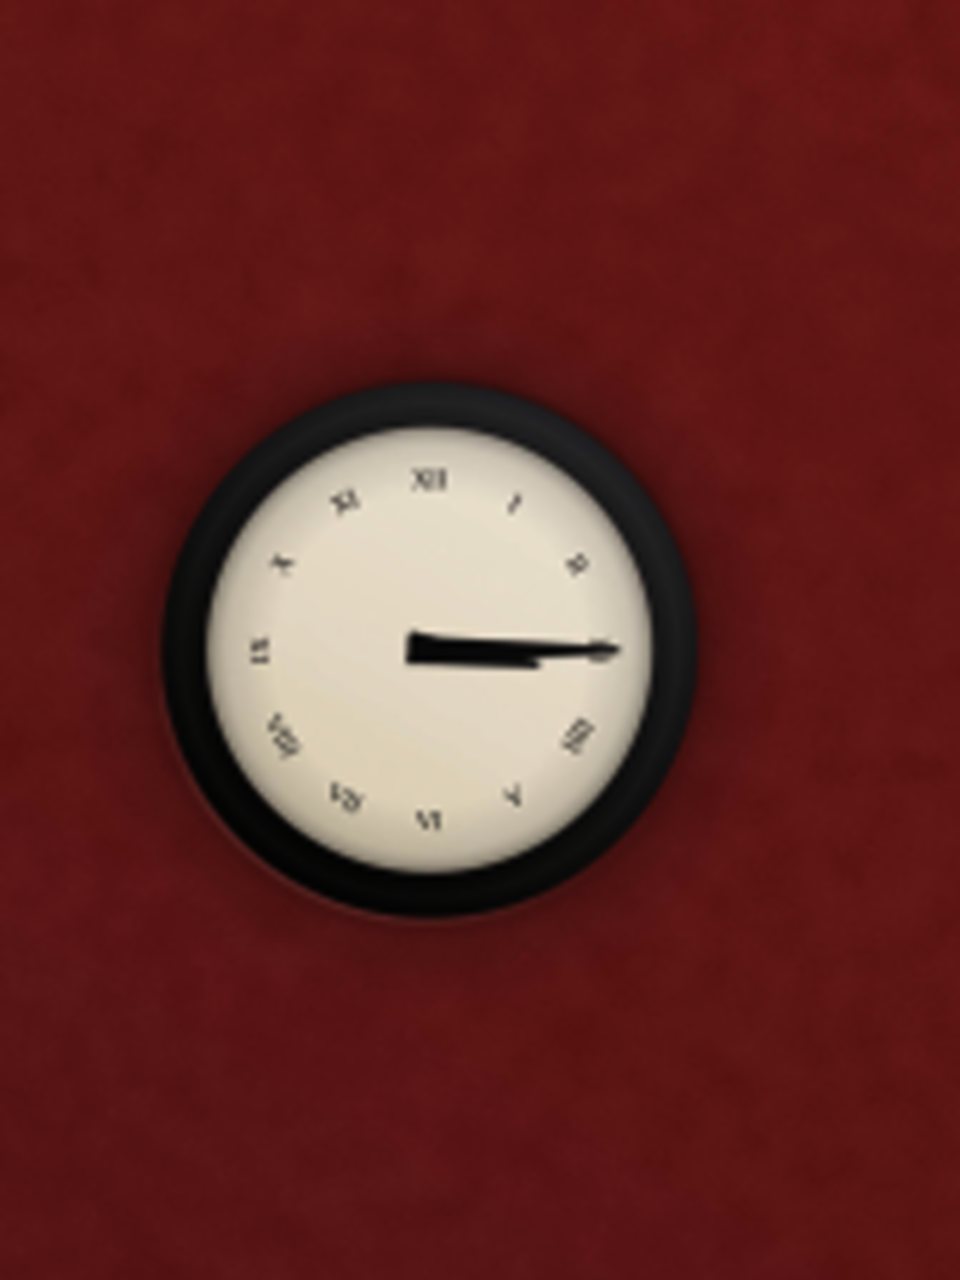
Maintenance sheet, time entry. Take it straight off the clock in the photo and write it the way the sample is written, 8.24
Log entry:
3.15
